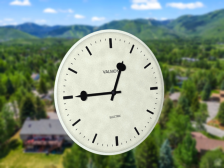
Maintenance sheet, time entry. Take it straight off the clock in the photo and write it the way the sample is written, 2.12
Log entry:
12.45
